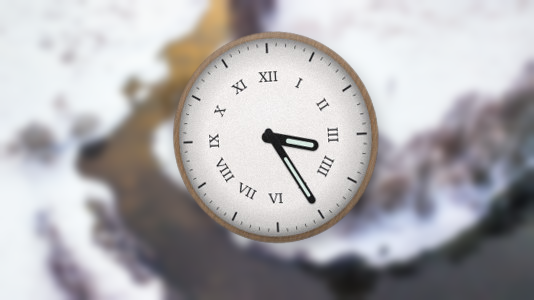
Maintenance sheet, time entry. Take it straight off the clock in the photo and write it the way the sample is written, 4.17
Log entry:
3.25
